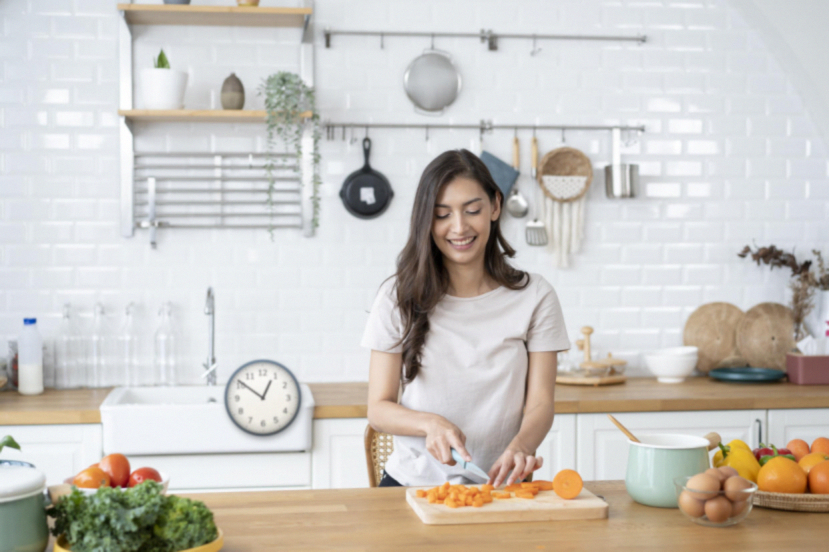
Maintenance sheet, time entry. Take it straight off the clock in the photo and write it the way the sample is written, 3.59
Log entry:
12.51
